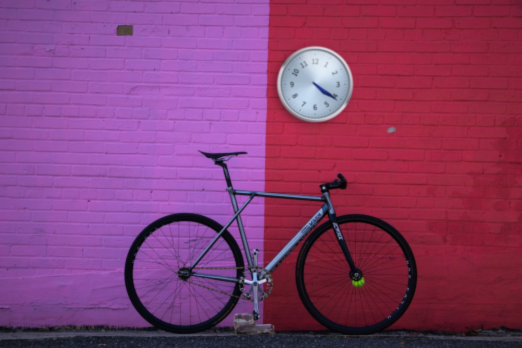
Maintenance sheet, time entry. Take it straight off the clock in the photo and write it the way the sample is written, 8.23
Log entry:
4.21
